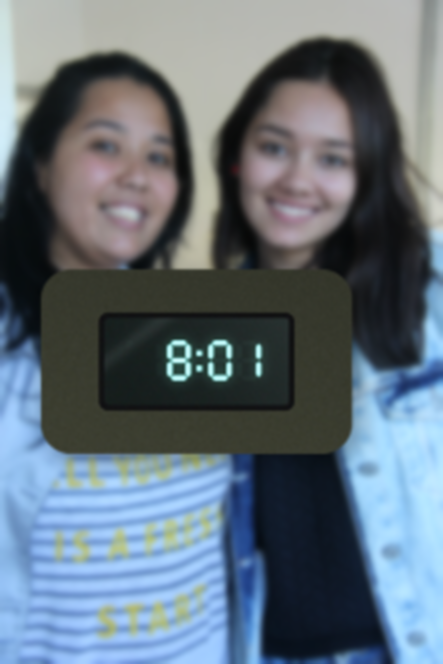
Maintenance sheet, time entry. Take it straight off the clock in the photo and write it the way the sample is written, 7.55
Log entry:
8.01
